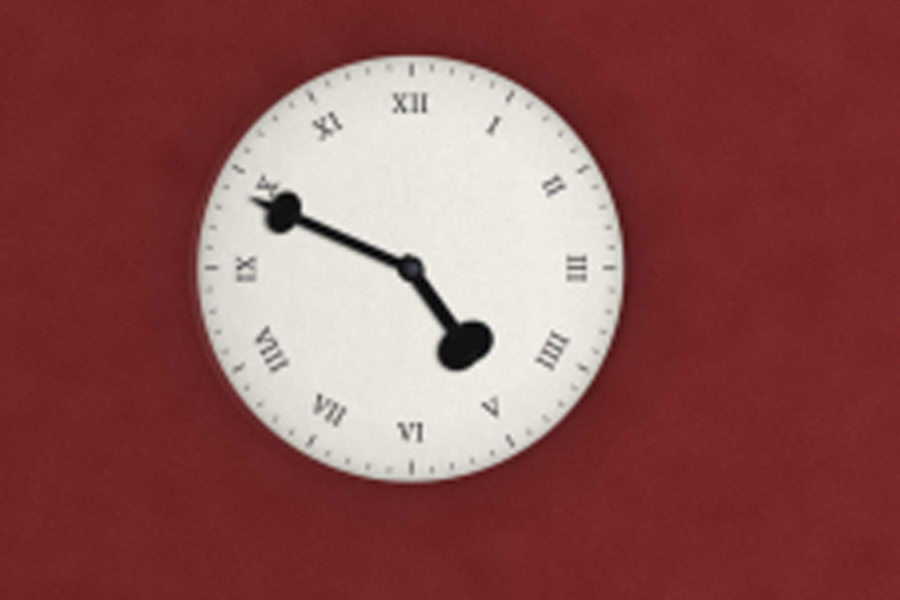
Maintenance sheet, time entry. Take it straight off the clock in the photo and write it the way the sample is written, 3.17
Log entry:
4.49
